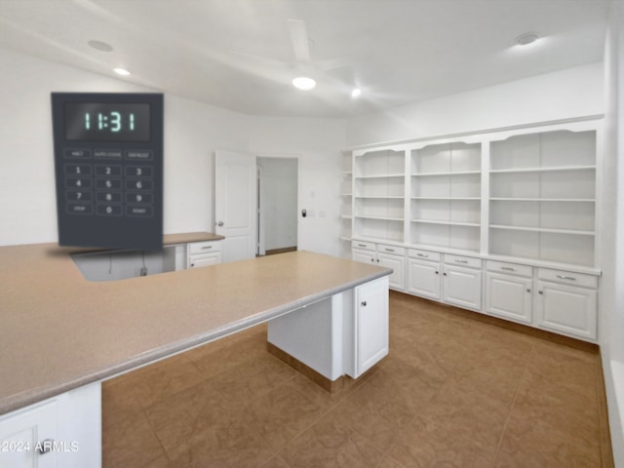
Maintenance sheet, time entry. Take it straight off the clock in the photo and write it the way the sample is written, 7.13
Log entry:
11.31
